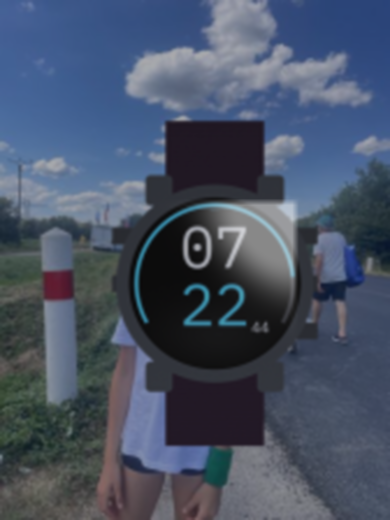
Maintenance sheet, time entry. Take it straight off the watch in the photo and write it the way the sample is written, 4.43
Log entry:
7.22
